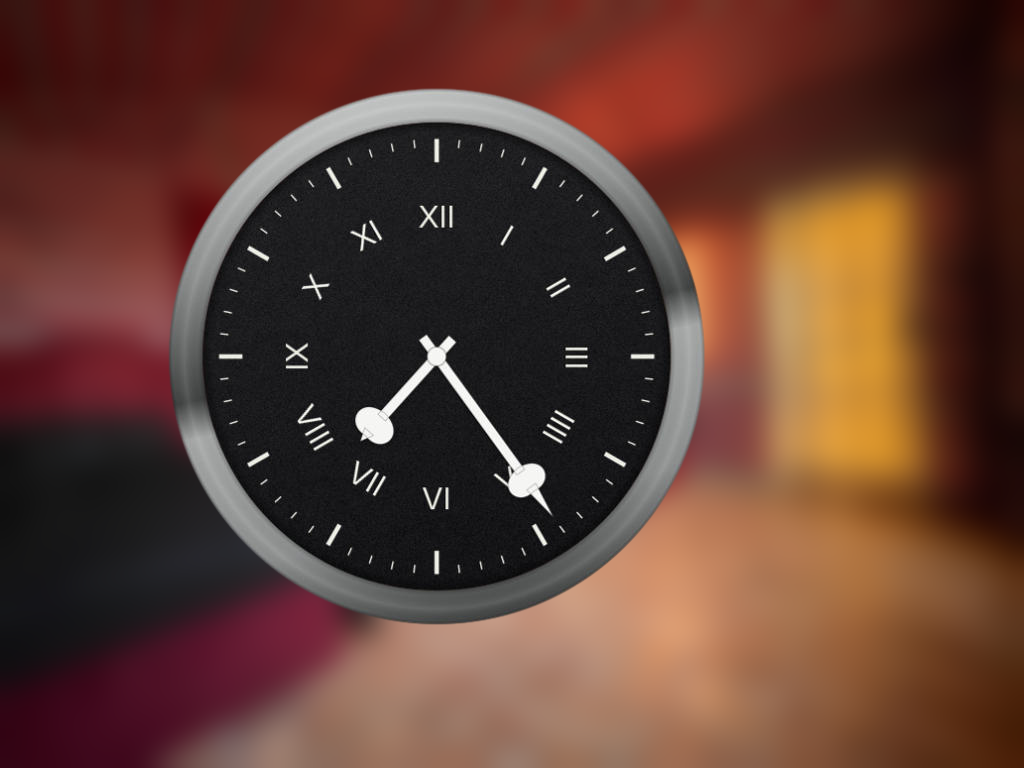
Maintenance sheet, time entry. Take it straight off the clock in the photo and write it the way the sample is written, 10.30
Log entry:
7.24
